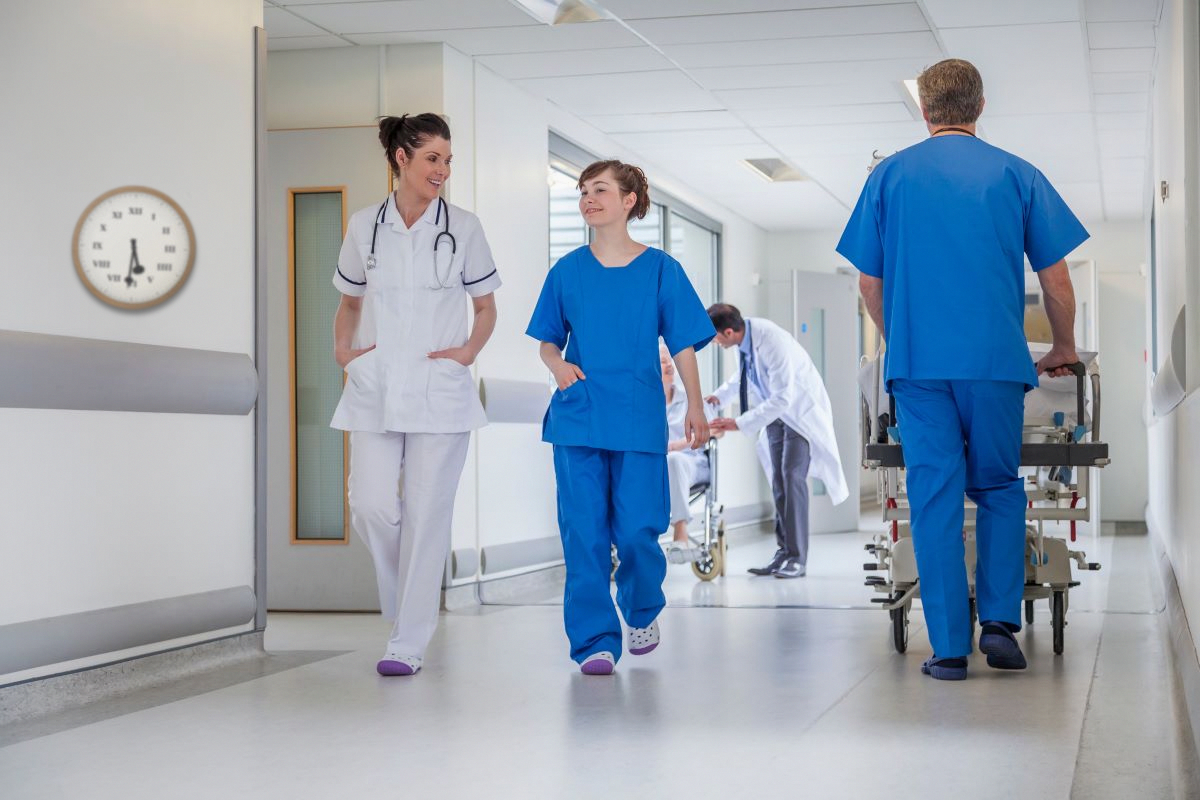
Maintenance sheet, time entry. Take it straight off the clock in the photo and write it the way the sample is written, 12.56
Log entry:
5.31
